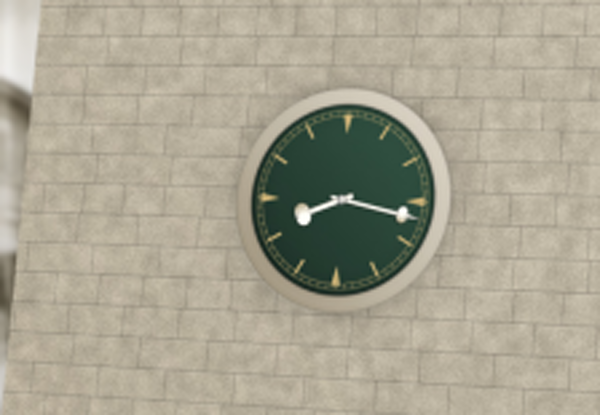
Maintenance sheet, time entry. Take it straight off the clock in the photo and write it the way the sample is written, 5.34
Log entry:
8.17
